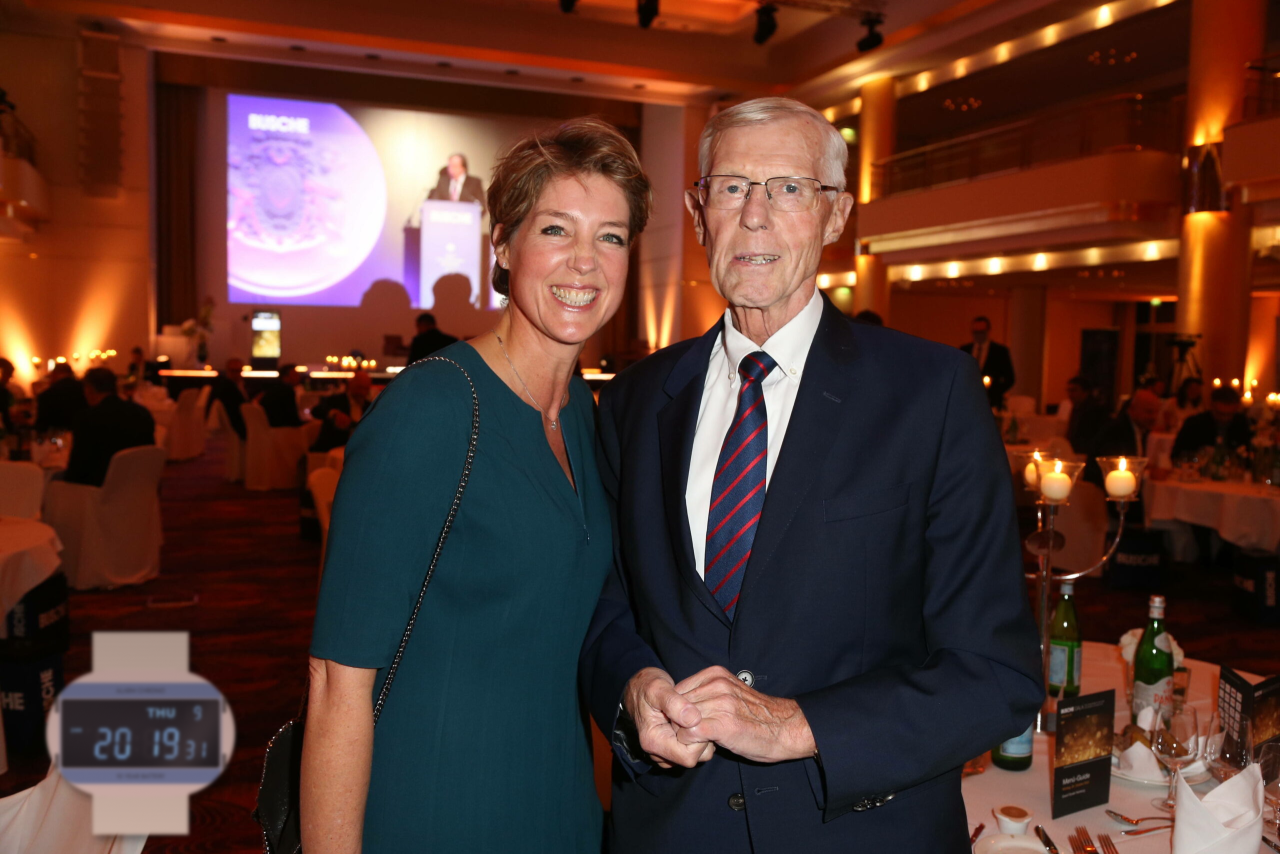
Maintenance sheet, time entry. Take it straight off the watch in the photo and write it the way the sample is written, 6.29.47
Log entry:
20.19.31
